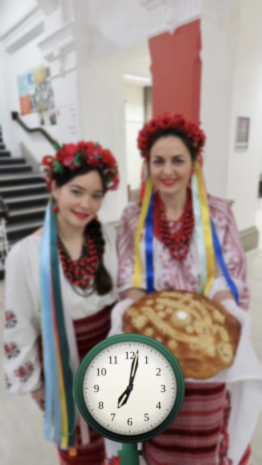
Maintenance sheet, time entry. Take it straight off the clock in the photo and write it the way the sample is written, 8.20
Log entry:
7.02
